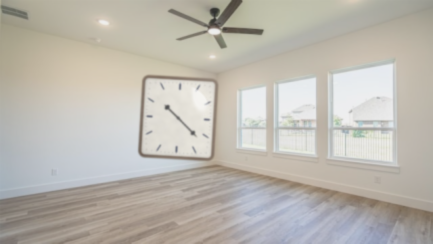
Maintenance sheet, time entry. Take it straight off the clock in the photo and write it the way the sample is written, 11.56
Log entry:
10.22
